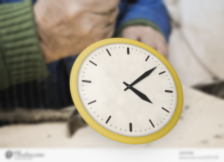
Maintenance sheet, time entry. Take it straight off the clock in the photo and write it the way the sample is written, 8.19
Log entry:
4.08
